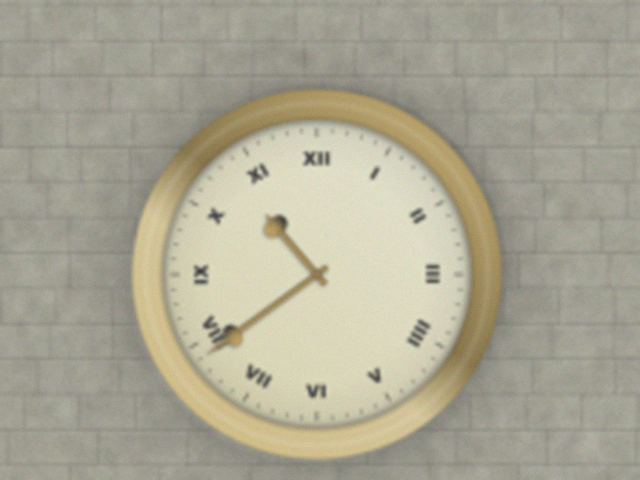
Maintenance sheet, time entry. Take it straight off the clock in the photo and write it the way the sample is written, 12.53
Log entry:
10.39
